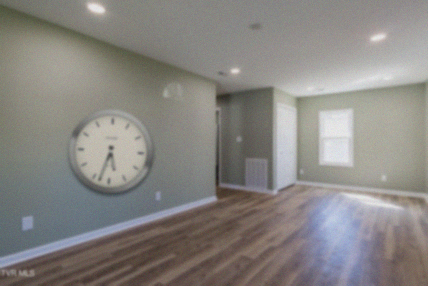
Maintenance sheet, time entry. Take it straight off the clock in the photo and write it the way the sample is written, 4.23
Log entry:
5.33
